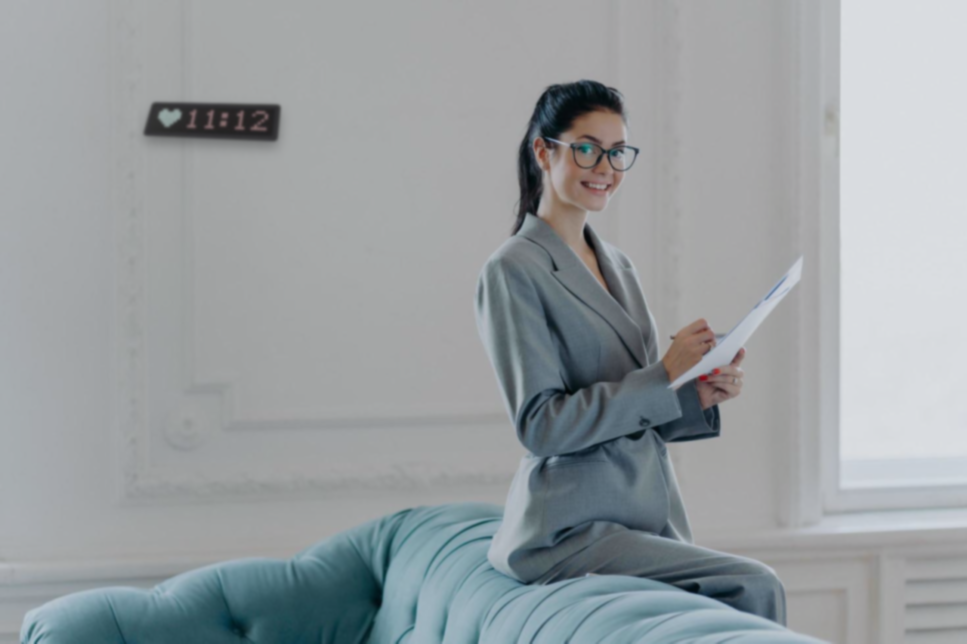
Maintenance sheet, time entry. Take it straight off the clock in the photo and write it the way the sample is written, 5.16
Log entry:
11.12
